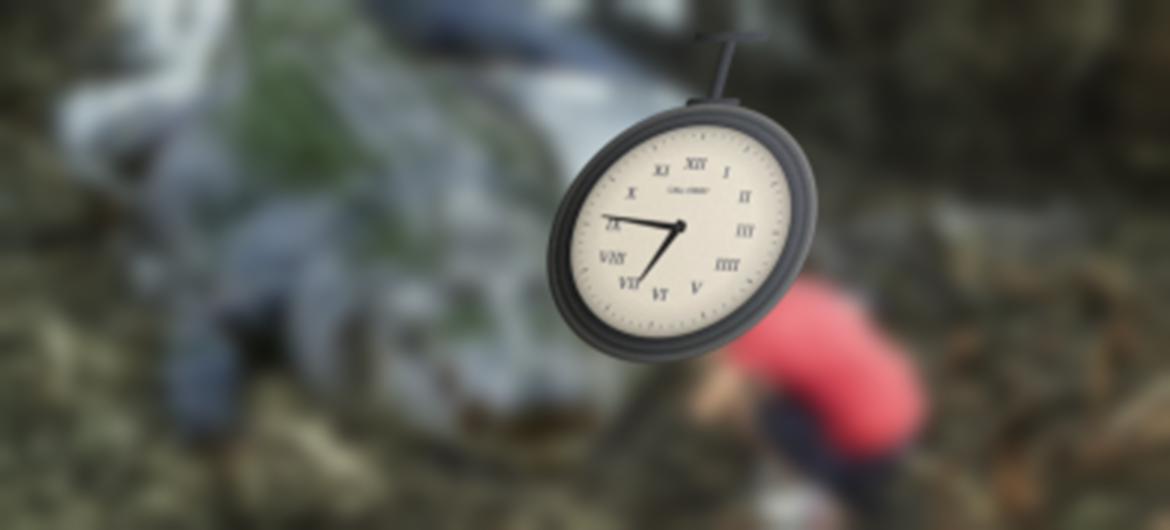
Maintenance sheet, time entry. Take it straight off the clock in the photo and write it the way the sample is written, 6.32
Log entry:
6.46
